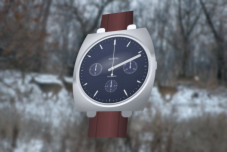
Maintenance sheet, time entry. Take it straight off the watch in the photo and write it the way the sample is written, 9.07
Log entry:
2.11
